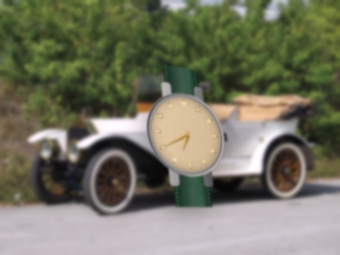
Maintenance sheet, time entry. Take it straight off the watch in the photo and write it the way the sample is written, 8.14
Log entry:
6.40
